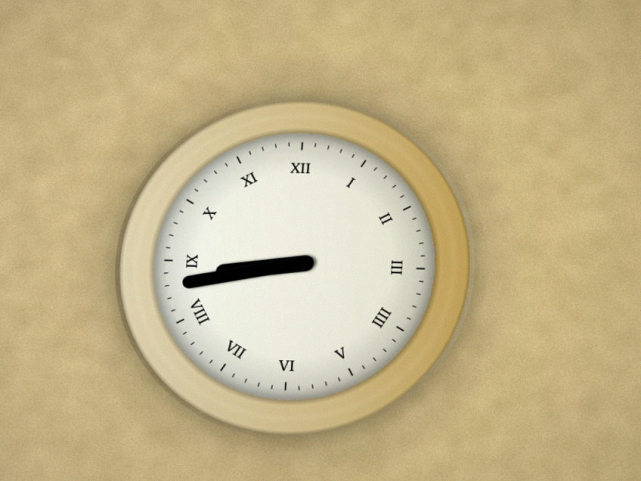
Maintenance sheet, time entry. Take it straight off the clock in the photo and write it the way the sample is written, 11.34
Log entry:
8.43
